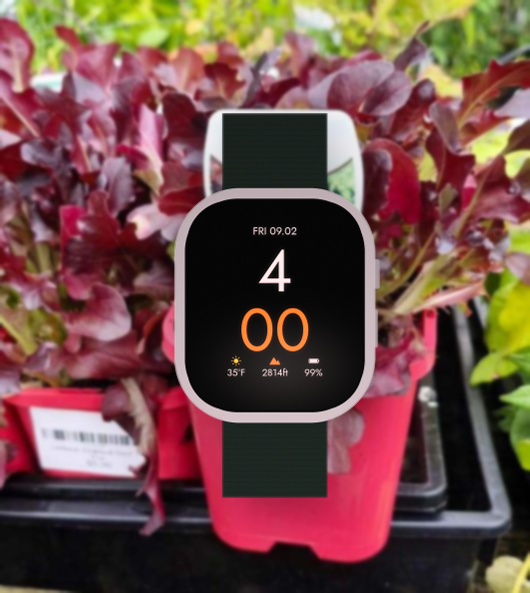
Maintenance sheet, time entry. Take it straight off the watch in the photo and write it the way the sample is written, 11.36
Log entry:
4.00
